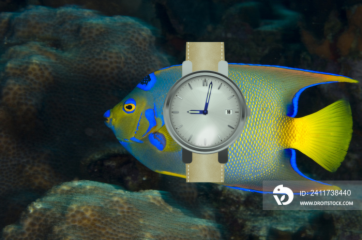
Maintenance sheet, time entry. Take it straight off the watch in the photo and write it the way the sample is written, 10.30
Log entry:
9.02
